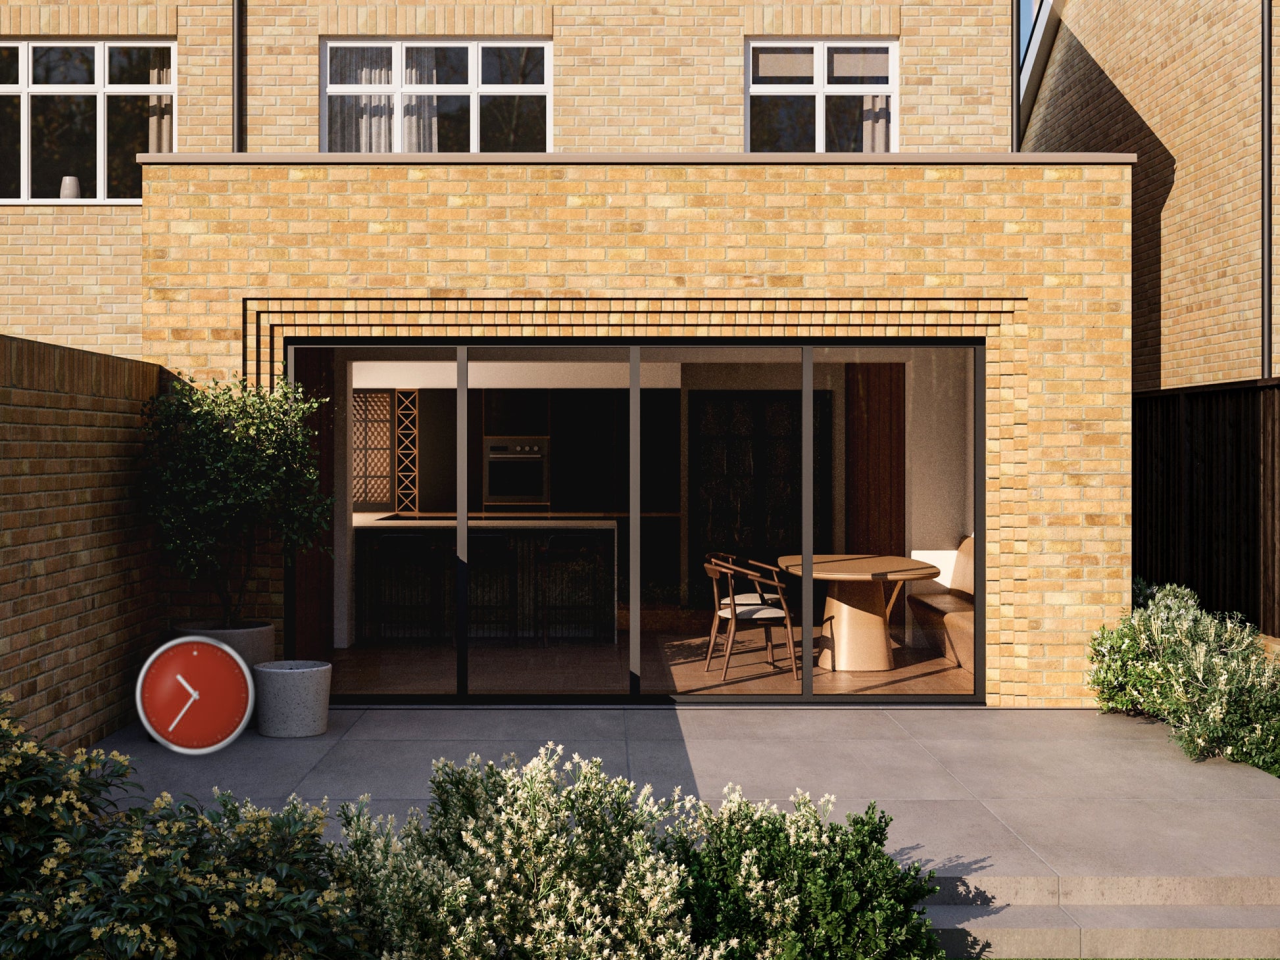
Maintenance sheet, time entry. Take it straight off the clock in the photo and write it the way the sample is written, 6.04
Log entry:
10.36
